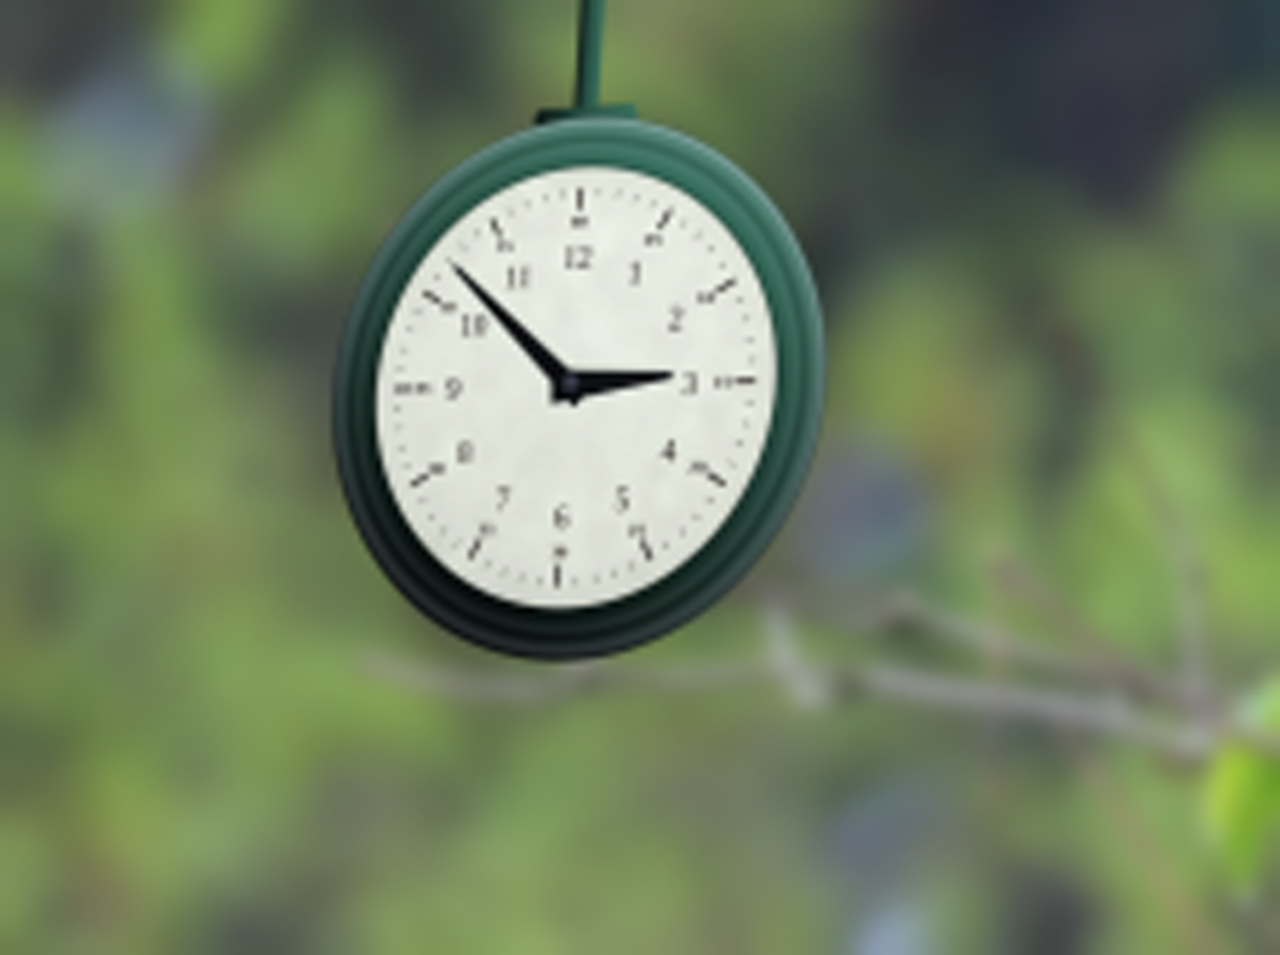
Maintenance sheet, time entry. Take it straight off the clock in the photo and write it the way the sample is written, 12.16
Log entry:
2.52
